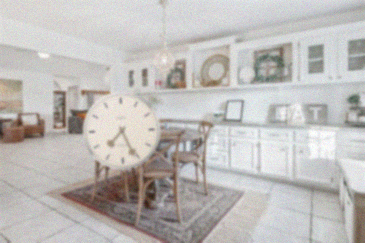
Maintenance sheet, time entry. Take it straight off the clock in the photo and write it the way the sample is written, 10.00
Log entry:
7.26
